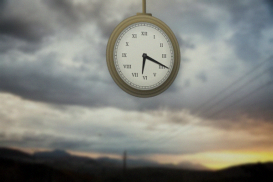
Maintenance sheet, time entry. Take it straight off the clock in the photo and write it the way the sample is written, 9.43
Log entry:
6.19
